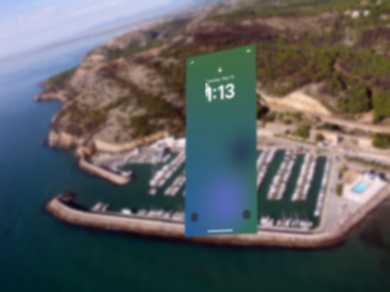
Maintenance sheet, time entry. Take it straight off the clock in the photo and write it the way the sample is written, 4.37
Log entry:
1.13
